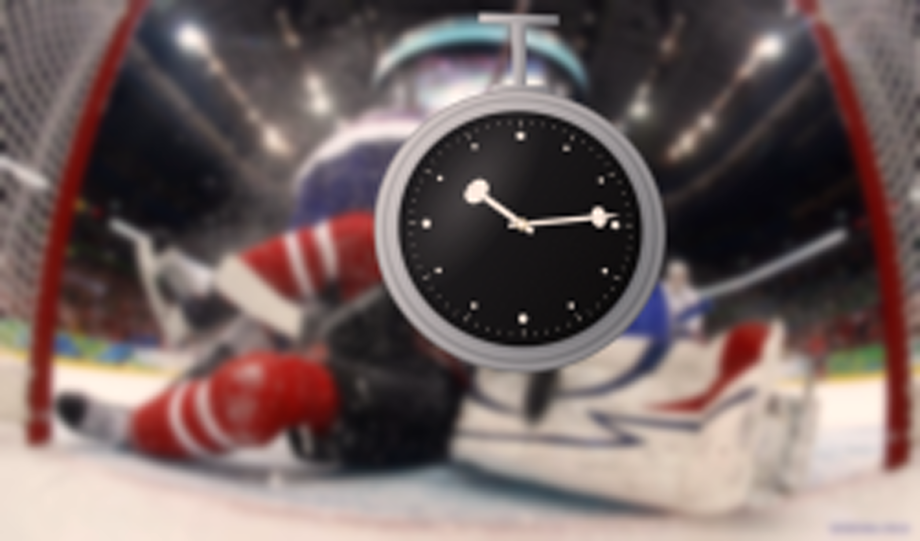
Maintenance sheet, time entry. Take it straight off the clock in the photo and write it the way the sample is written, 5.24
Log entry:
10.14
